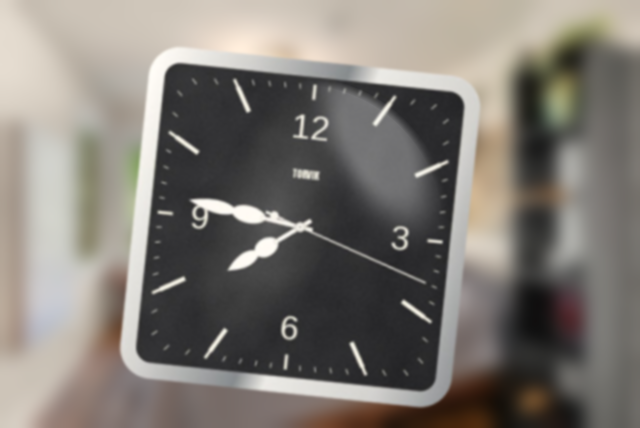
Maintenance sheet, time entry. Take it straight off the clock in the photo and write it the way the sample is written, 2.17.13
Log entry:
7.46.18
